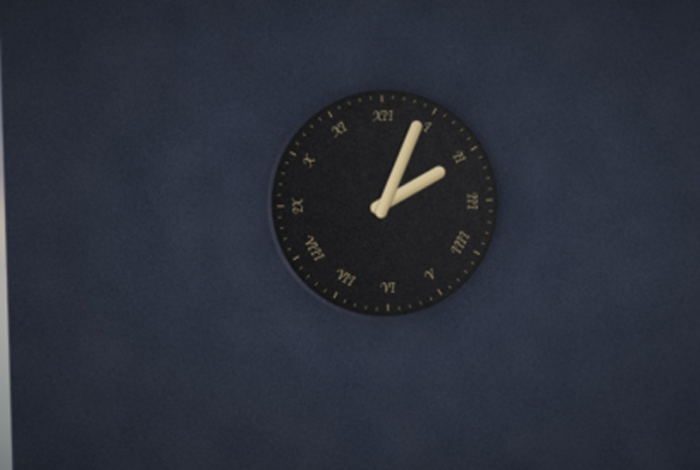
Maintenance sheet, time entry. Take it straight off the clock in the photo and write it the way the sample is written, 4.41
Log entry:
2.04
